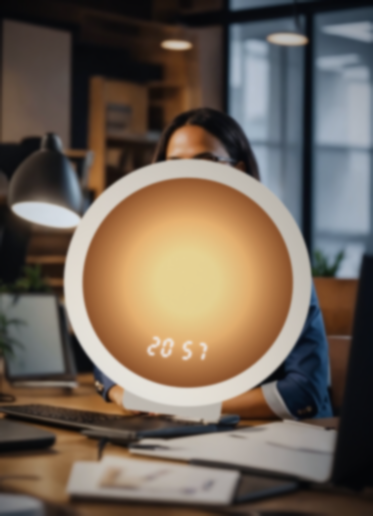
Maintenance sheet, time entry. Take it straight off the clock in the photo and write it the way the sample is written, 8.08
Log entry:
20.57
